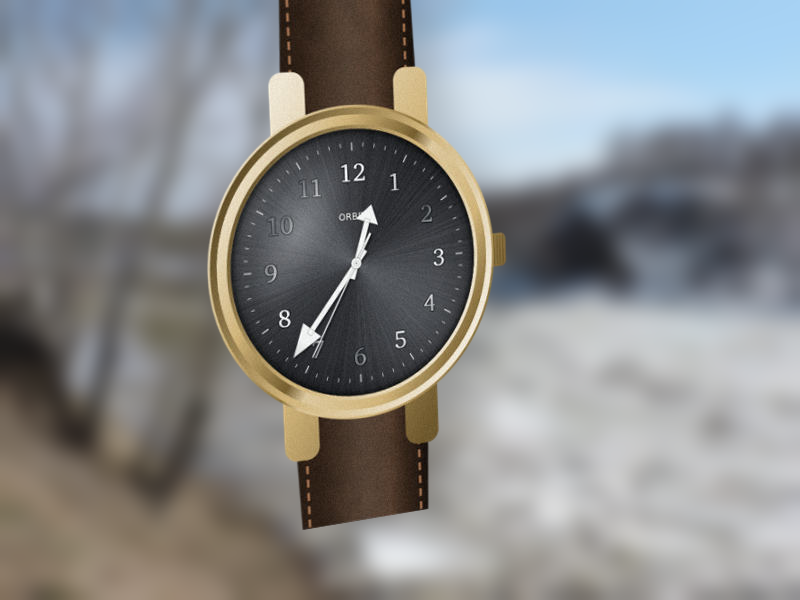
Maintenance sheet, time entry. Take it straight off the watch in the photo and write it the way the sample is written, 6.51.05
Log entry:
12.36.35
